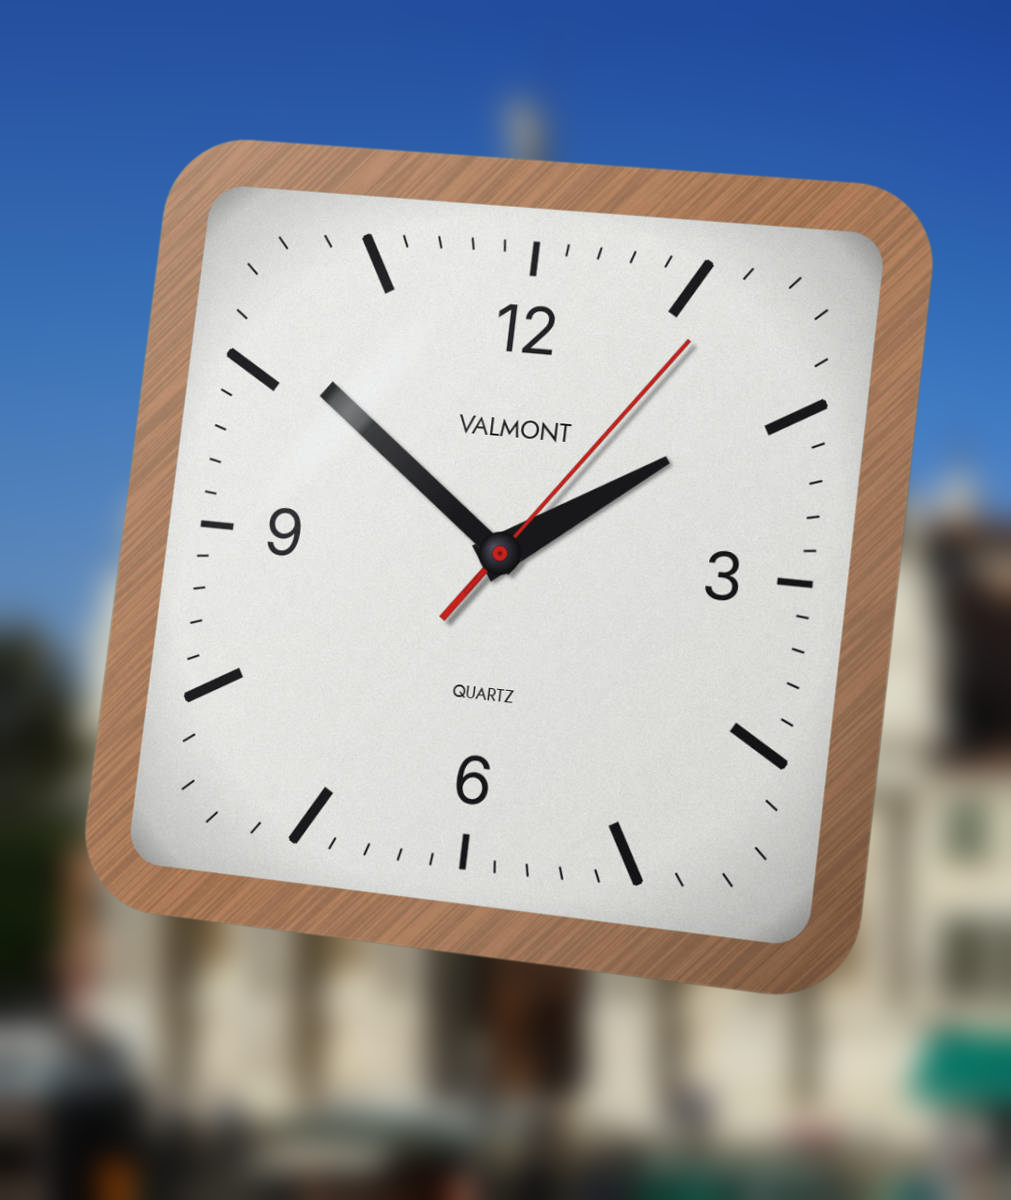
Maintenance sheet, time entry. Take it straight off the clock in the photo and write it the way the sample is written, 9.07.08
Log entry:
1.51.06
